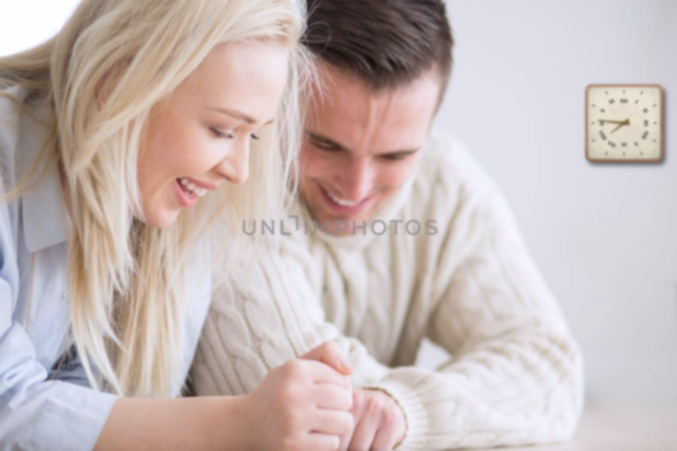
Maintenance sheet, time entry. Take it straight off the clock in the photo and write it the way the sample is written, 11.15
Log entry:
7.46
